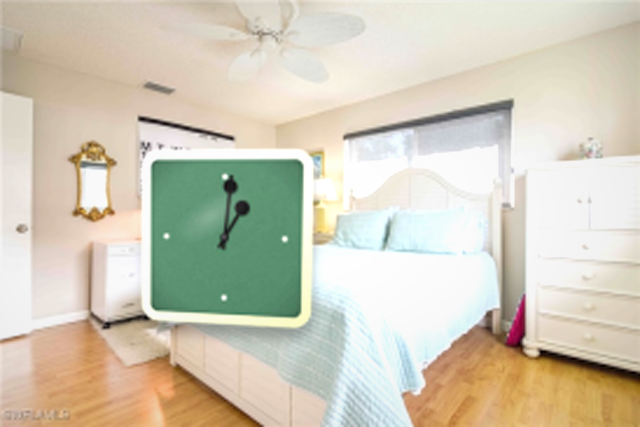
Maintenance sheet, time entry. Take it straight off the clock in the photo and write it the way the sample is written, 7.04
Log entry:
1.01
